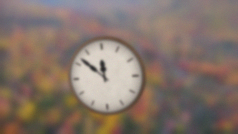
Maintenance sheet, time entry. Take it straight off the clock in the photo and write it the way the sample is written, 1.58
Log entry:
11.52
